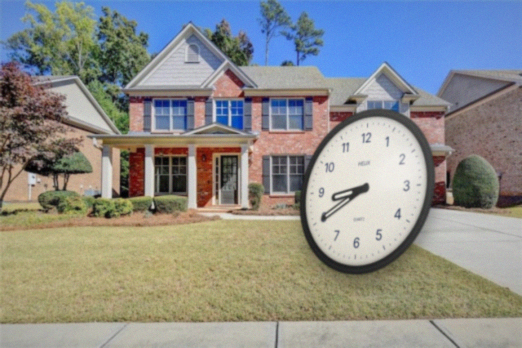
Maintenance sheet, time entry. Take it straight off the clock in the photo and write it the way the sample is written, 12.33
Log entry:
8.40
